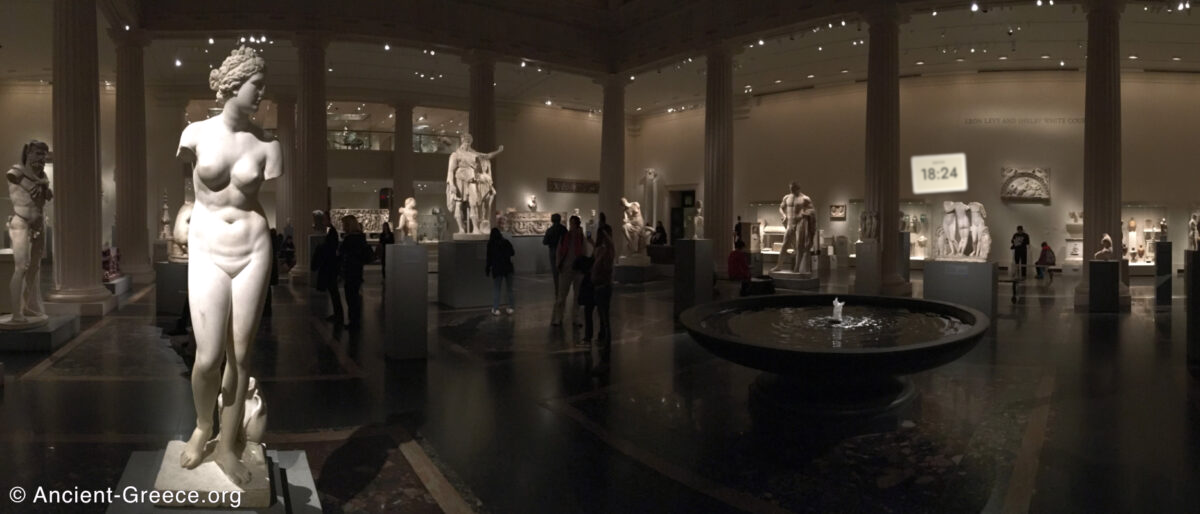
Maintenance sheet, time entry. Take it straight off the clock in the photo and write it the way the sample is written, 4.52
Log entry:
18.24
